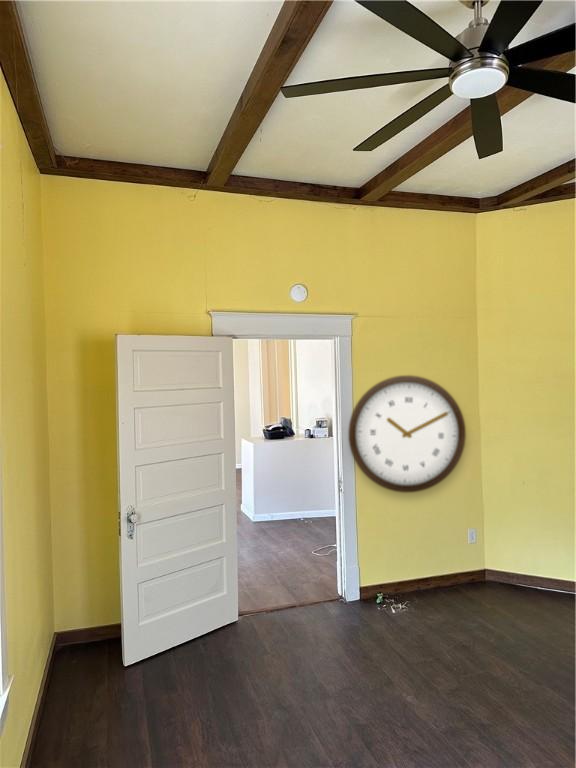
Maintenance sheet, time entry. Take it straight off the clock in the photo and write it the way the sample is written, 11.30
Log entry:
10.10
